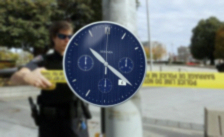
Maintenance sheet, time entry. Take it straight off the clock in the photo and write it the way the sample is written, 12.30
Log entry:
10.21
